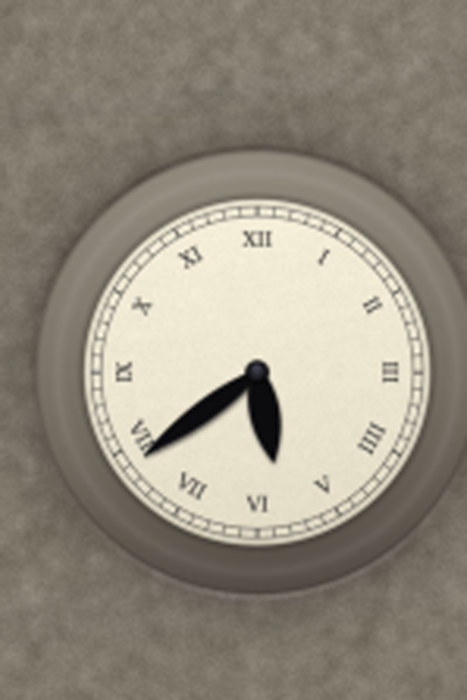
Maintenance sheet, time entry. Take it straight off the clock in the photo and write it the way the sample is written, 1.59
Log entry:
5.39
